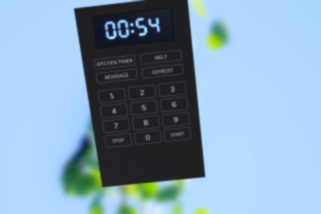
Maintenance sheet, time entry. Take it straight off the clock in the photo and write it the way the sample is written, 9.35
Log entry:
0.54
